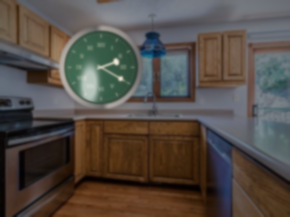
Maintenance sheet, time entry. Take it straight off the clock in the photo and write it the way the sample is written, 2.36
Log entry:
2.20
